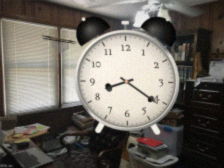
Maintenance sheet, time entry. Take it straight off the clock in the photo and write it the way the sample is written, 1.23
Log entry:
8.21
